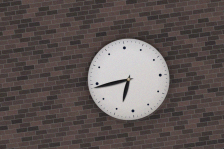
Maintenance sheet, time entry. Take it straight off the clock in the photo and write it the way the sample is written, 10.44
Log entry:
6.44
